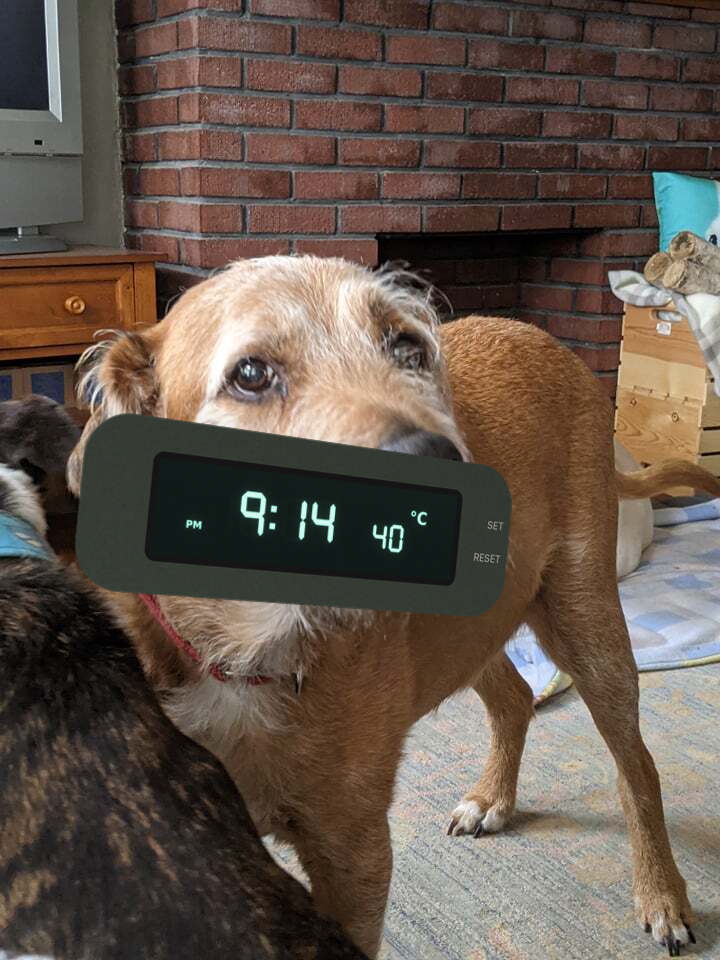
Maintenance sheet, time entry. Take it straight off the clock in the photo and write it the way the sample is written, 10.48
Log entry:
9.14
